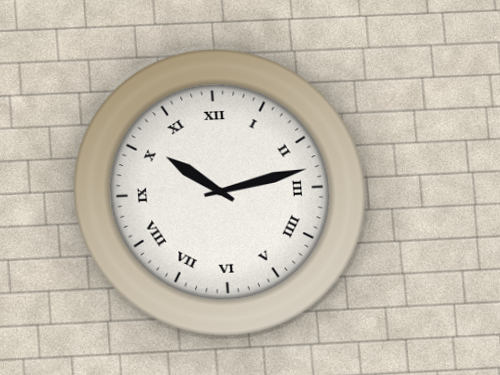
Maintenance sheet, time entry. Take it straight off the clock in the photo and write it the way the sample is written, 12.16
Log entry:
10.13
